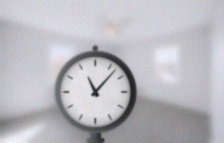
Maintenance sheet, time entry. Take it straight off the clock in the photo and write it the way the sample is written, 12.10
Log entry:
11.07
